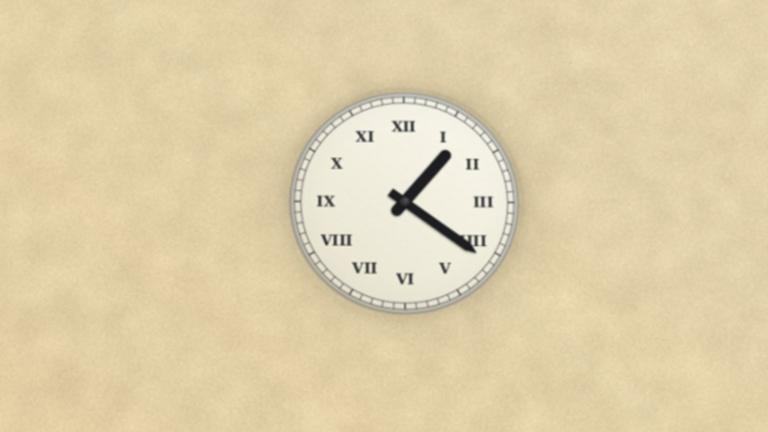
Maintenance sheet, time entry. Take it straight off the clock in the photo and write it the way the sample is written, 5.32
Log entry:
1.21
